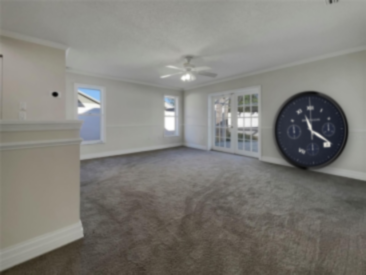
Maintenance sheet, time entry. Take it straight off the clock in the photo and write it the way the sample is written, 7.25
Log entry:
11.21
